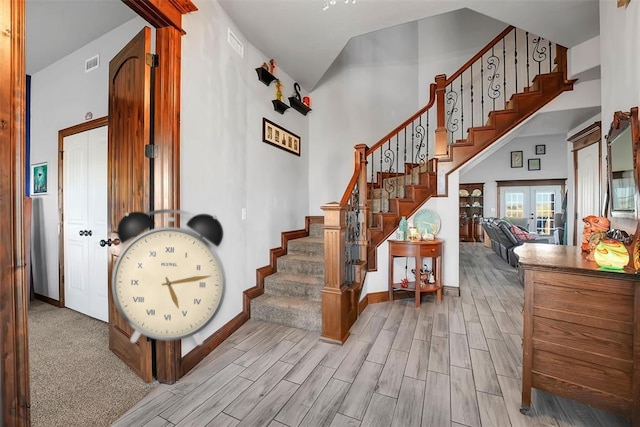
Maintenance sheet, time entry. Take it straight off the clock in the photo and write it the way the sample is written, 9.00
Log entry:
5.13
